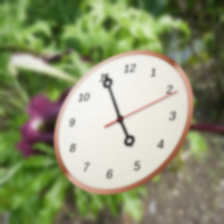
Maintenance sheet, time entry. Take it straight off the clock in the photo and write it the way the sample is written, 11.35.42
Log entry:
4.55.11
